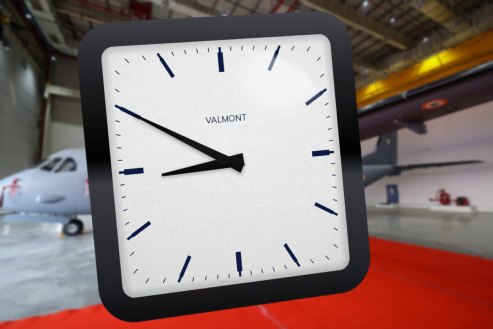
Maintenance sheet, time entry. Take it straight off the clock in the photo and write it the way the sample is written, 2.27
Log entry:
8.50
